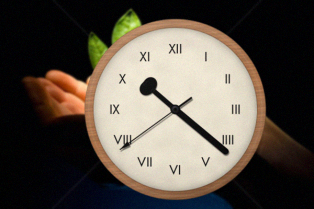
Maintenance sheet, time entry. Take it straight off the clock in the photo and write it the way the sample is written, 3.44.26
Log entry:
10.21.39
